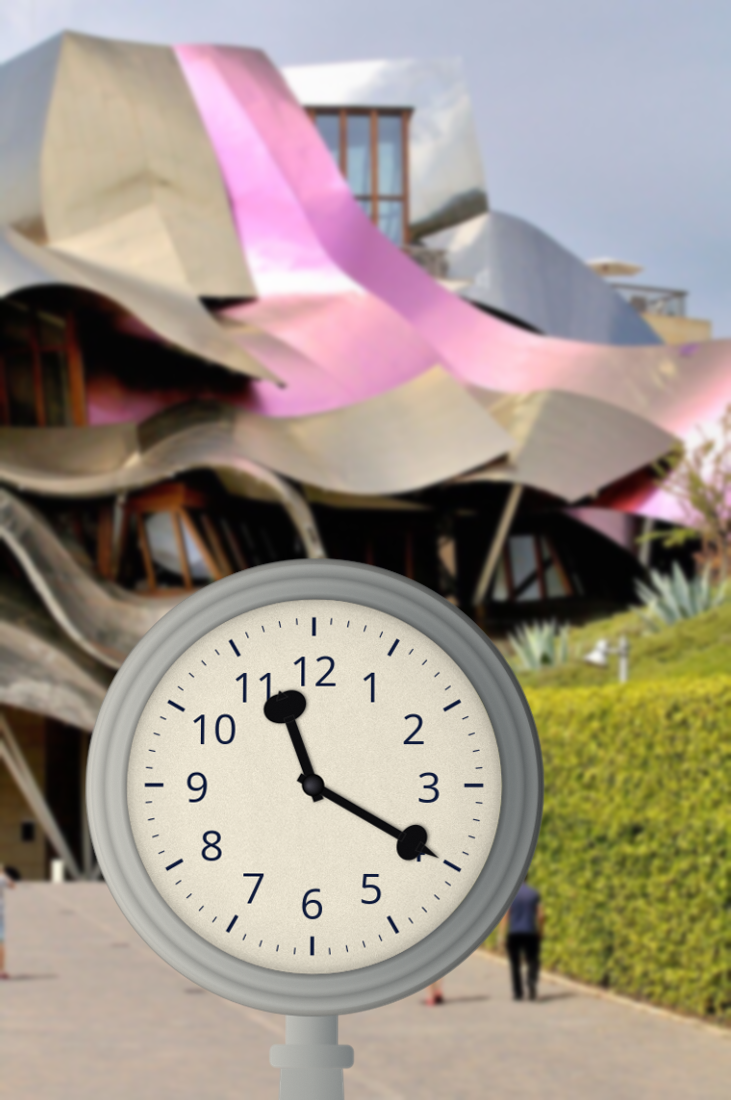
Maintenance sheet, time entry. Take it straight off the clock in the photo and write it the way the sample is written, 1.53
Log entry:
11.20
